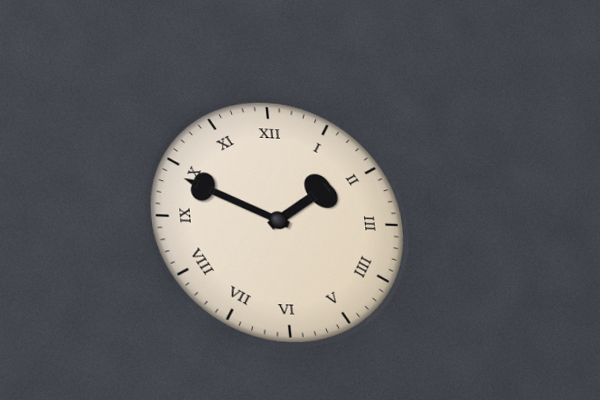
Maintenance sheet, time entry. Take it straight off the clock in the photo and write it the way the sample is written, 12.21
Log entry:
1.49
